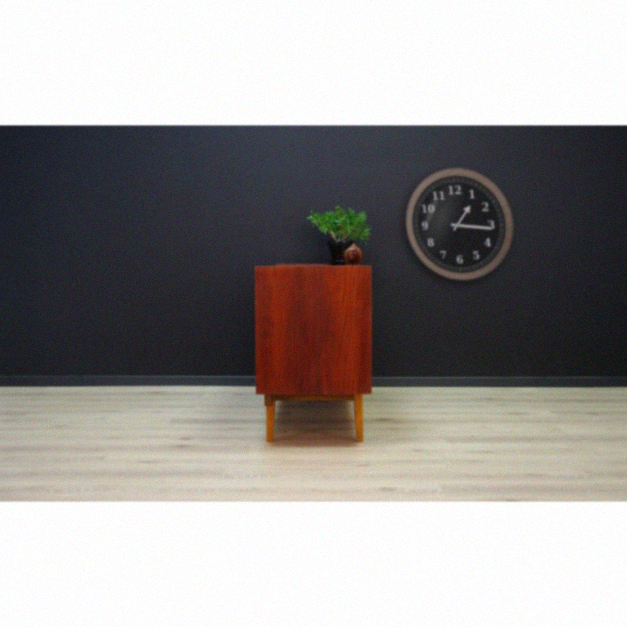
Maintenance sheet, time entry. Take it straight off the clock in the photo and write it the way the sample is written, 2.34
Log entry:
1.16
